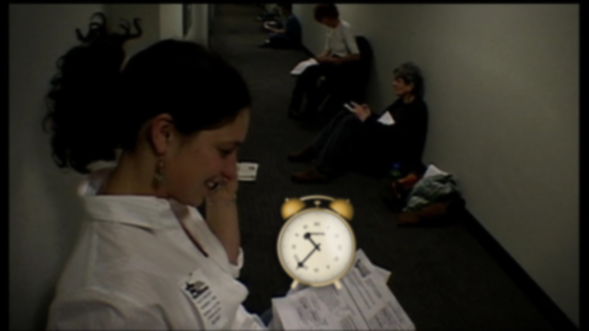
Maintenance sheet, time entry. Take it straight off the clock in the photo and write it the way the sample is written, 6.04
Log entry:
10.37
